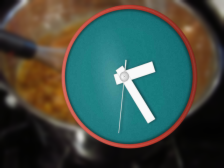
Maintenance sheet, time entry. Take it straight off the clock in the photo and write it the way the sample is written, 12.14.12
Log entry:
2.24.31
